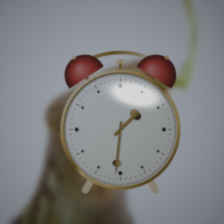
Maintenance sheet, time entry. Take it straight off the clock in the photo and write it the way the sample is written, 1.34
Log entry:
1.31
